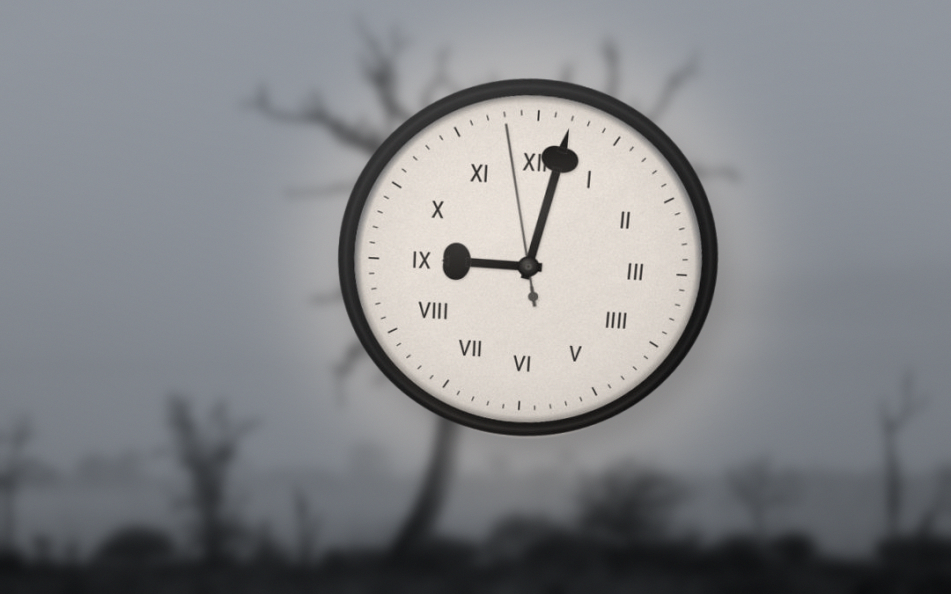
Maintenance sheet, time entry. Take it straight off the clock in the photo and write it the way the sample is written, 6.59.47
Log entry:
9.01.58
